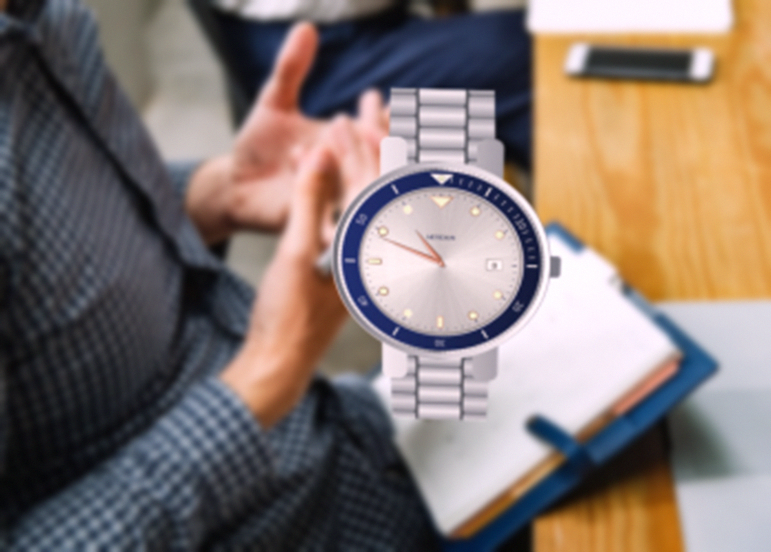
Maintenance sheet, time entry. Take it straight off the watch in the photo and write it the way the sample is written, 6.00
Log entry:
10.49
